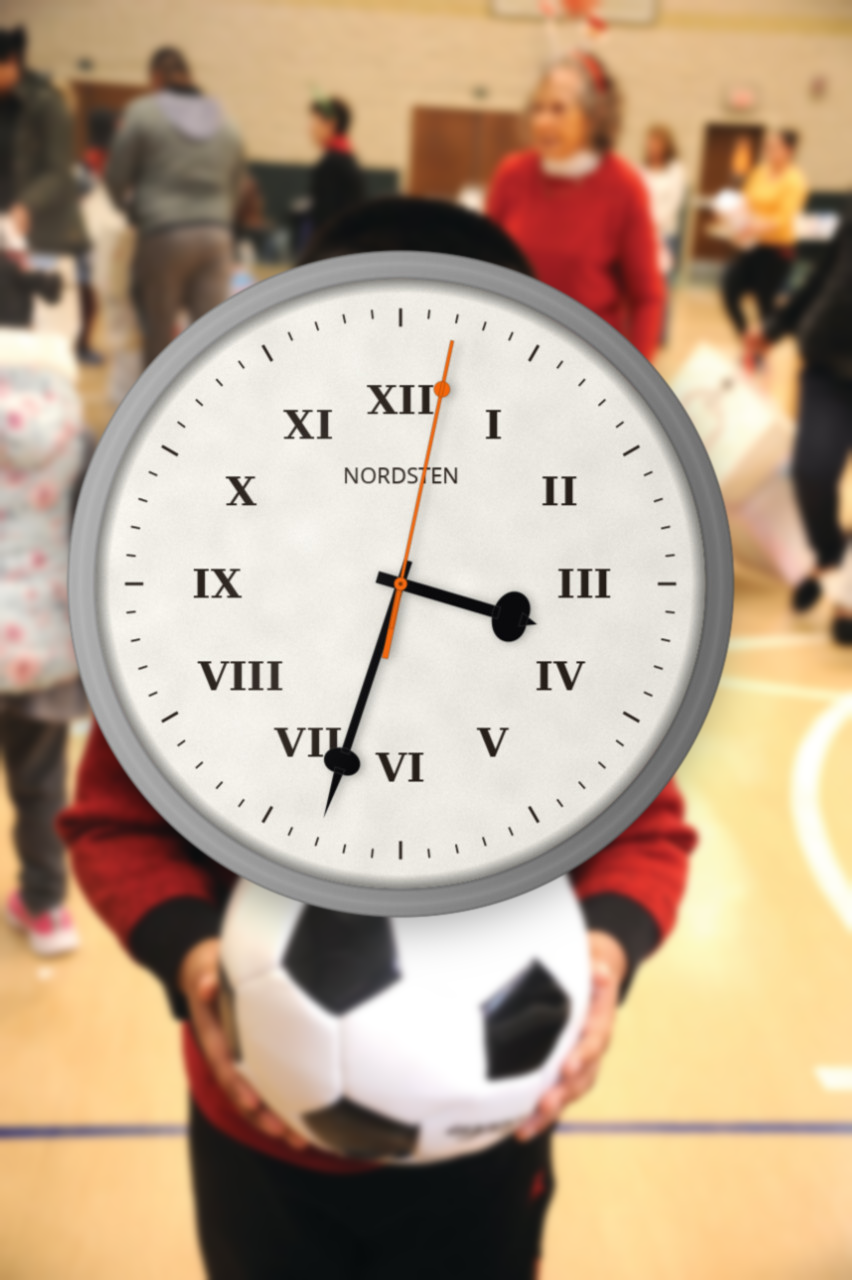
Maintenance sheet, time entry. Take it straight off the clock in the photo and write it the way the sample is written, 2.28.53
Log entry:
3.33.02
